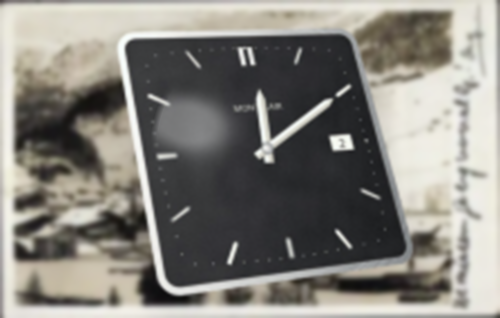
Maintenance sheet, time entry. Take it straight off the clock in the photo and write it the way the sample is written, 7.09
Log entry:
12.10
